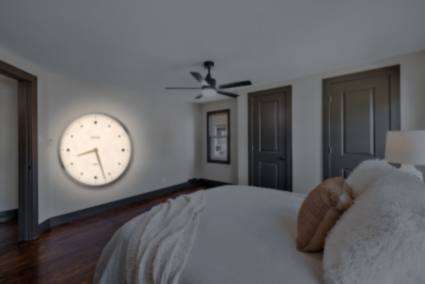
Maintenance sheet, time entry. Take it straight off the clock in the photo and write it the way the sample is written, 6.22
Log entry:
8.27
